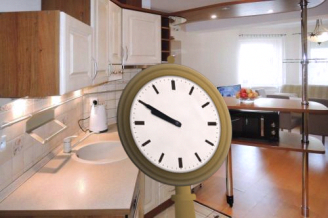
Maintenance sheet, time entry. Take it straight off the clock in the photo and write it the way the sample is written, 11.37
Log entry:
9.50
